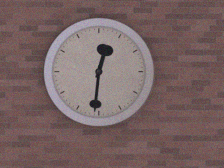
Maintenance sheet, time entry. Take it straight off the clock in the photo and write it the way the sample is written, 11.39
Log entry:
12.31
